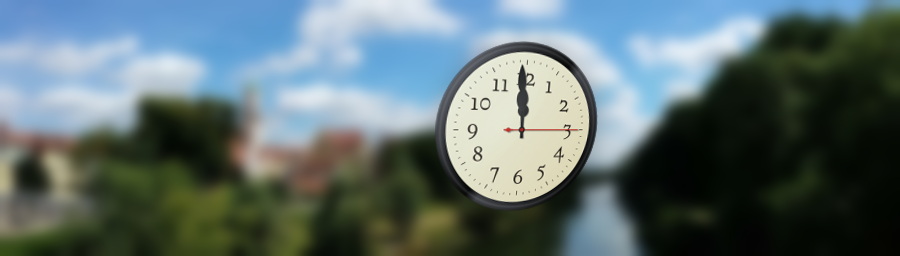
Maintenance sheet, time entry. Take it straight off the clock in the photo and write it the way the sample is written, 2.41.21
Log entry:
11.59.15
